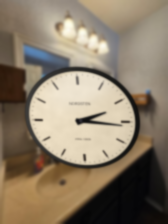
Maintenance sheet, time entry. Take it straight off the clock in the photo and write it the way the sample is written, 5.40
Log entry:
2.16
